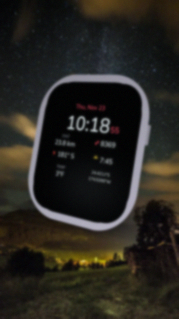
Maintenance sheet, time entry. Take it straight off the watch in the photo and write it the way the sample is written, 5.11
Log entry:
10.18
